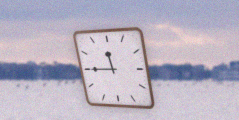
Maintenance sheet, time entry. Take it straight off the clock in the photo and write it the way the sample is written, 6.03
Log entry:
11.45
